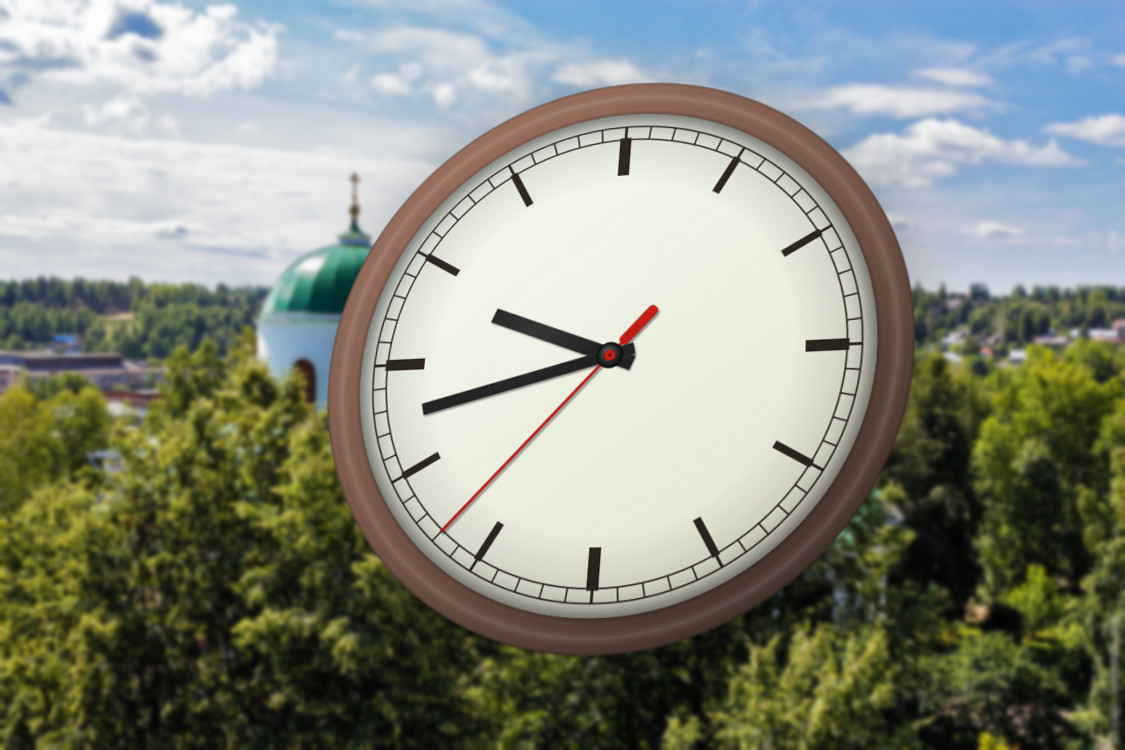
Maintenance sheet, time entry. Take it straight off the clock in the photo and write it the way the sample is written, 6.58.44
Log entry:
9.42.37
